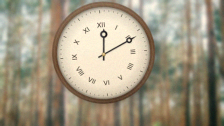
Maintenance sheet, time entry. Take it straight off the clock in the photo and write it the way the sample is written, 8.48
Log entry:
12.11
